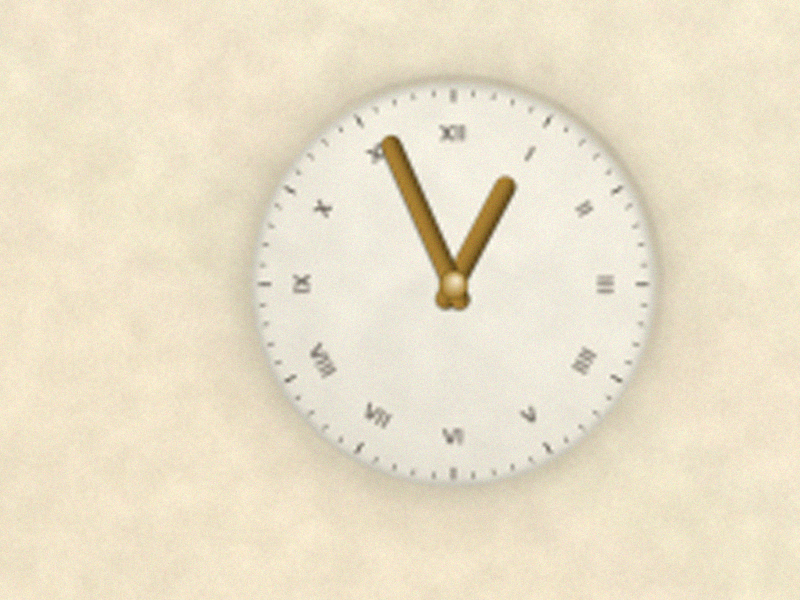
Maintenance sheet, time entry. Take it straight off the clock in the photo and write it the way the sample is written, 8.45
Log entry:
12.56
